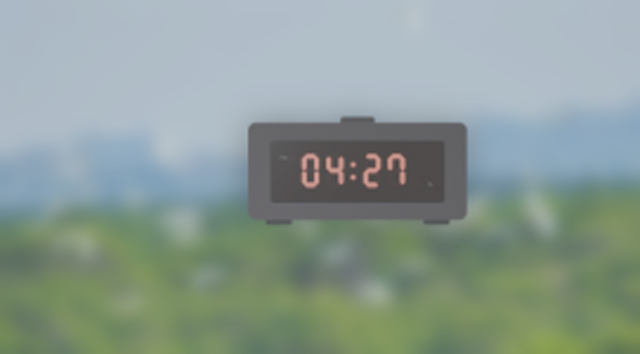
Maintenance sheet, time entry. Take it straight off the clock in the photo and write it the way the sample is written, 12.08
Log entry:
4.27
